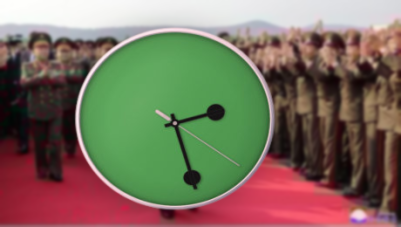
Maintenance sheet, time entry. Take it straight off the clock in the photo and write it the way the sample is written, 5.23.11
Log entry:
2.27.21
